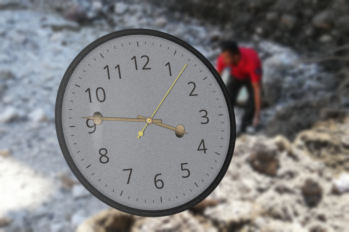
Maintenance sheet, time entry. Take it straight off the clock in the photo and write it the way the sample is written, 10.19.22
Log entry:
3.46.07
